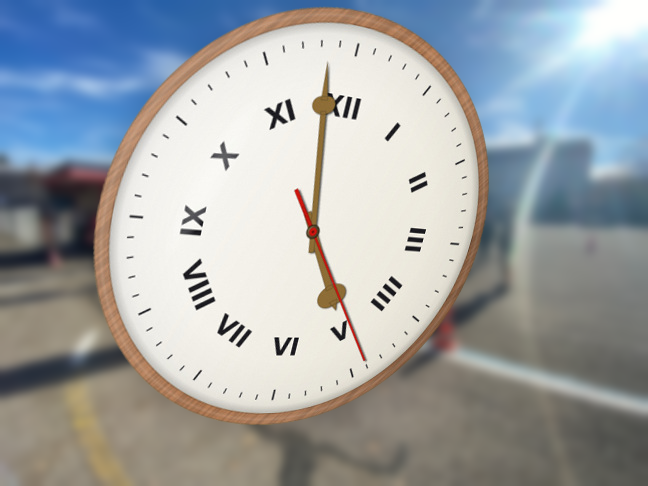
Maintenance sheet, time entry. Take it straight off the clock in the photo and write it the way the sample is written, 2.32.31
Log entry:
4.58.24
